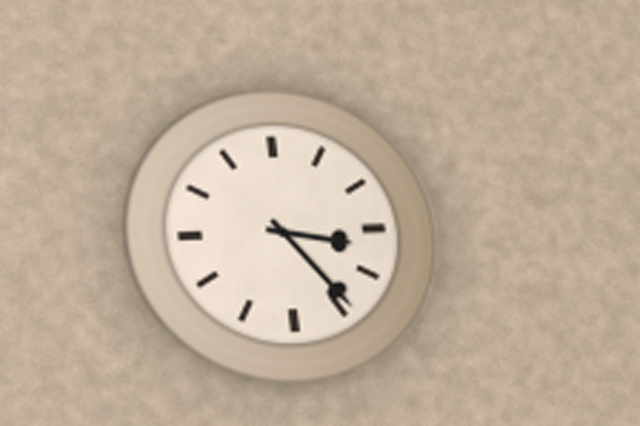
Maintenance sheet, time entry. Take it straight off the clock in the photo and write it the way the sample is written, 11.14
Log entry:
3.24
